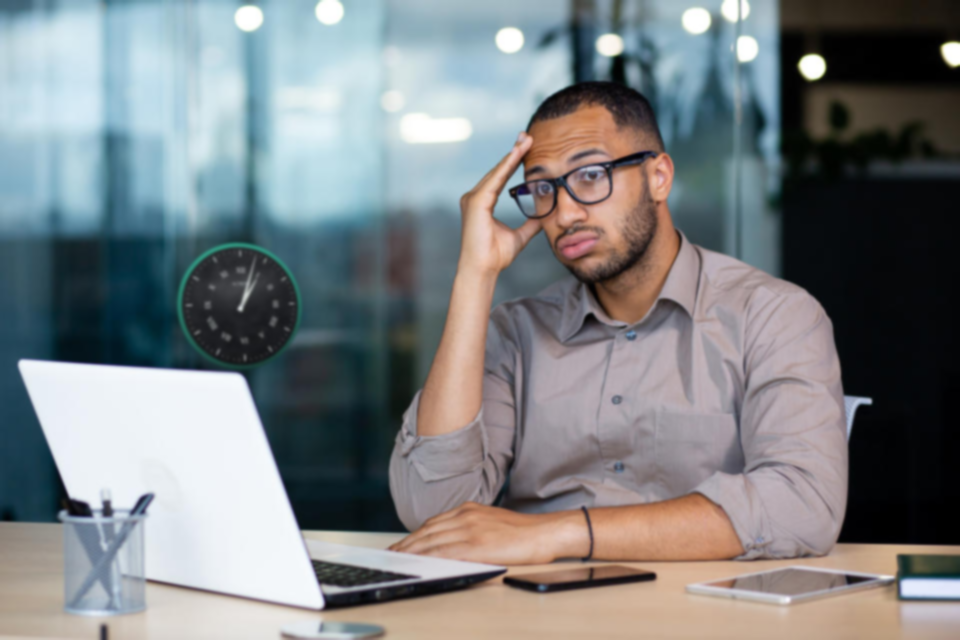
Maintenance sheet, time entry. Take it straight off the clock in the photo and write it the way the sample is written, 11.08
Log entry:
1.03
